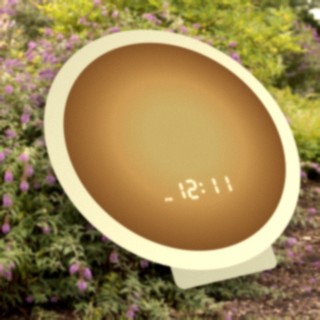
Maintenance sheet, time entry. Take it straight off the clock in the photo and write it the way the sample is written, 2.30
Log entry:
12.11
